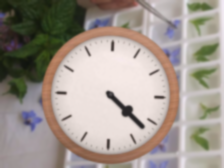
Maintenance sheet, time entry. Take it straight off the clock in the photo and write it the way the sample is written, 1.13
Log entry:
4.22
